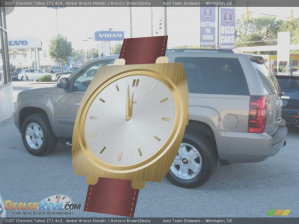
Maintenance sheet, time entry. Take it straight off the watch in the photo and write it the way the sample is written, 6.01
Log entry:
11.58
